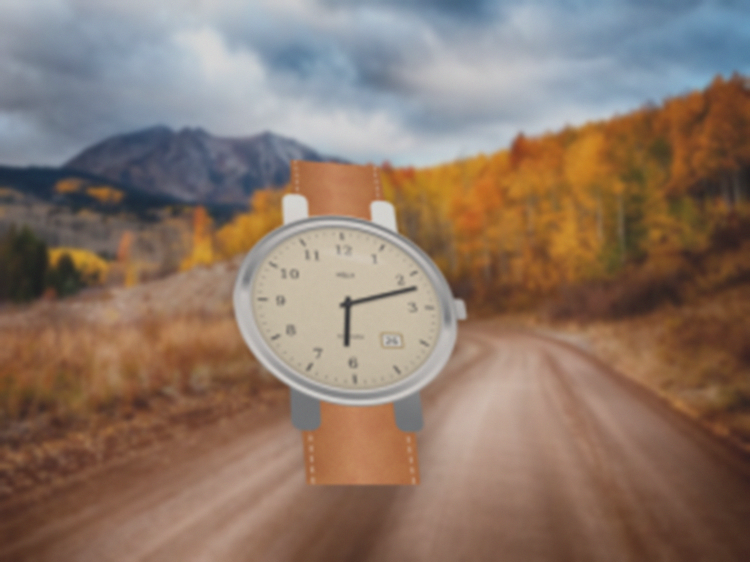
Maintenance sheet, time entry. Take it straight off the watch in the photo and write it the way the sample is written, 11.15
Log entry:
6.12
